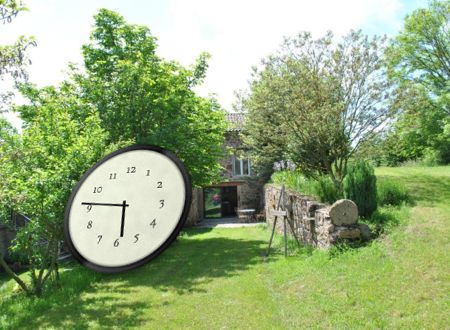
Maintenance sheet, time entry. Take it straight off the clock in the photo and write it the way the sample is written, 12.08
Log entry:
5.46
